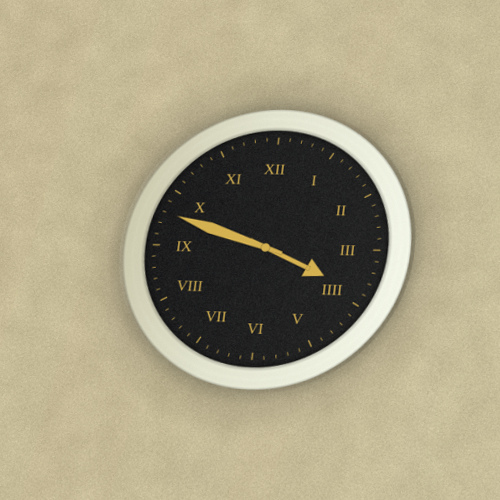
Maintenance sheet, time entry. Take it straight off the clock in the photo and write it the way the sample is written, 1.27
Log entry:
3.48
